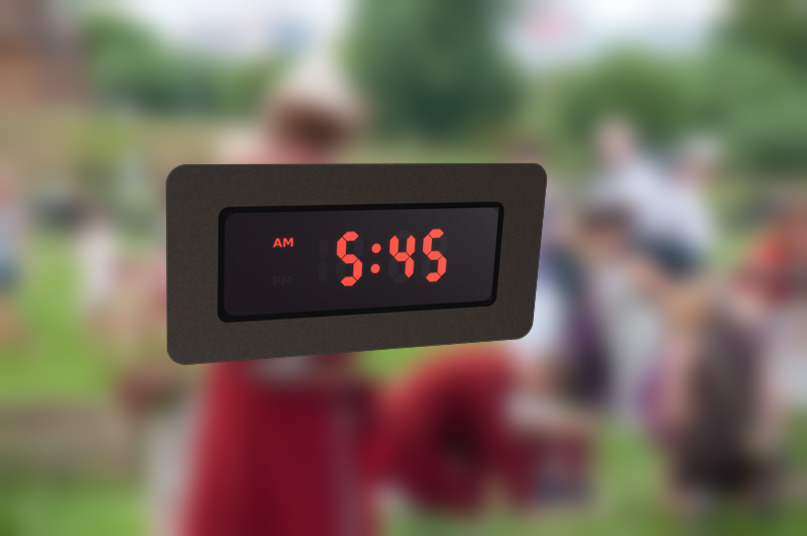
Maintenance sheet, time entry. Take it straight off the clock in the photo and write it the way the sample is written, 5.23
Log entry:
5.45
